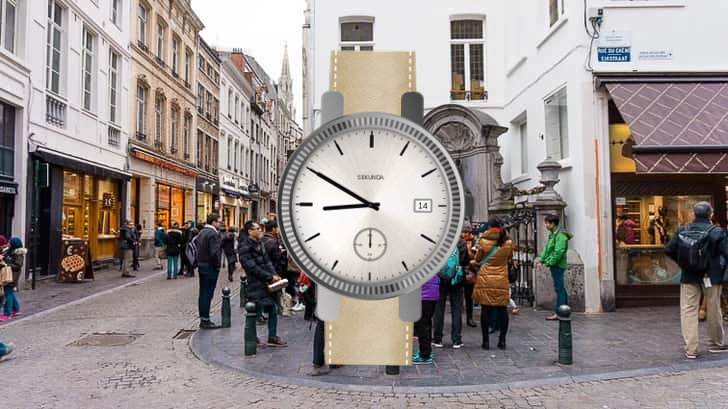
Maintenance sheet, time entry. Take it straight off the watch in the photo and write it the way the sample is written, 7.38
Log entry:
8.50
